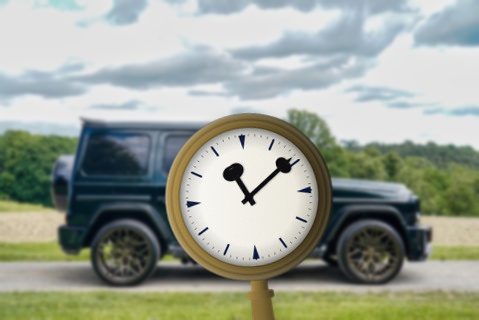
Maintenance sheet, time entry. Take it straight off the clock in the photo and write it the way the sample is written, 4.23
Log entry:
11.09
